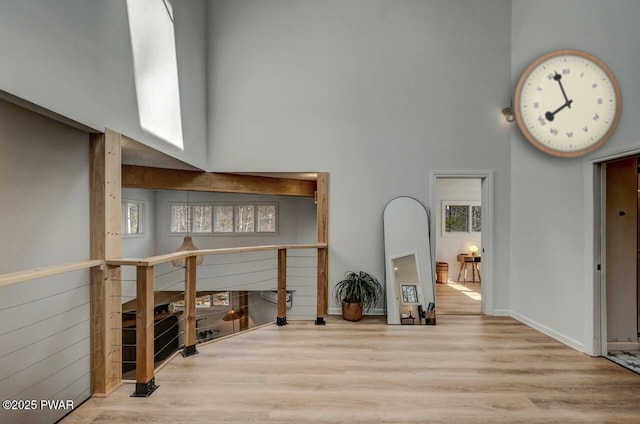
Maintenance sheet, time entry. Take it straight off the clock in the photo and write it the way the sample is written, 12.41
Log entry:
7.57
